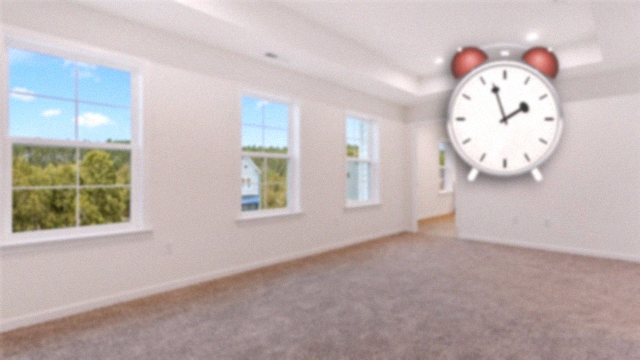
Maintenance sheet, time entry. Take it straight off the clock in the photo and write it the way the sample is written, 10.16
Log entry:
1.57
